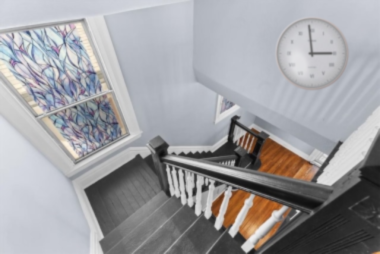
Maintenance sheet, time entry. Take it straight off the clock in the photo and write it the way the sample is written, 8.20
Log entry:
2.59
